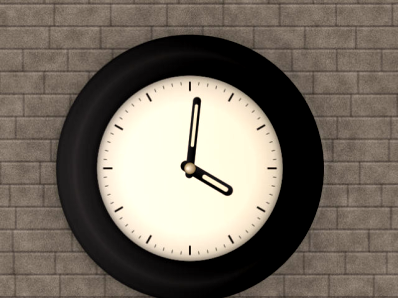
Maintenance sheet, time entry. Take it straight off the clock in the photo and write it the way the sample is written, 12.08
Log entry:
4.01
